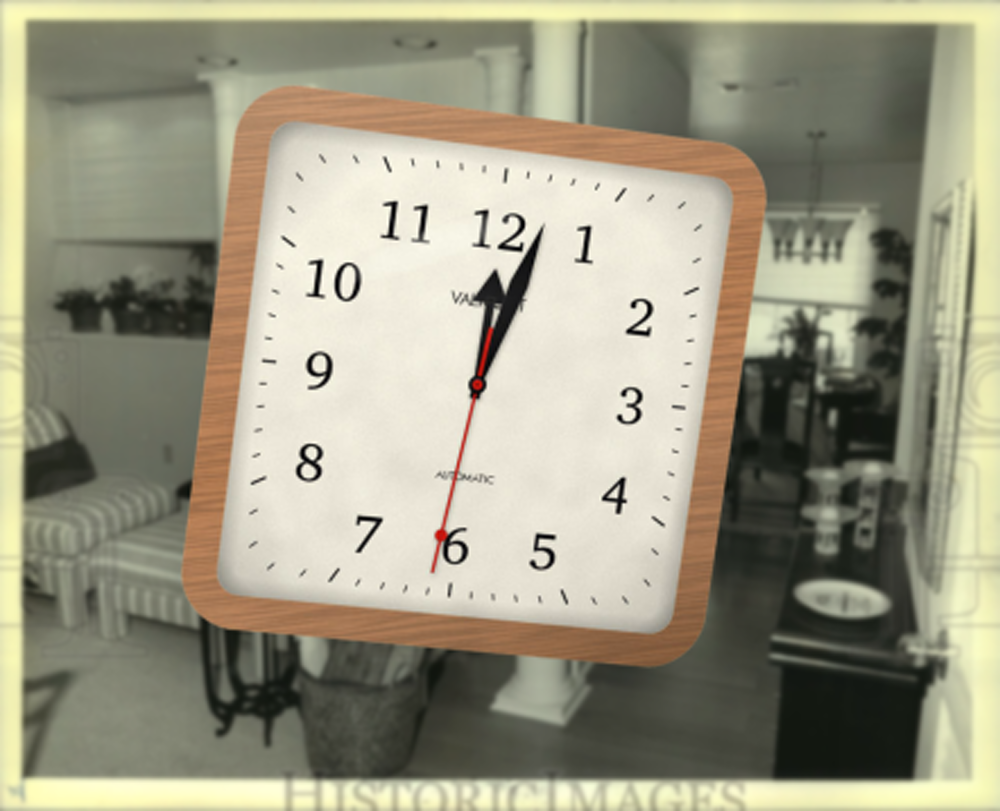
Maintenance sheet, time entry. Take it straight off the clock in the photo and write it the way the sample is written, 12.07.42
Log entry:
12.02.31
